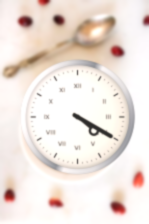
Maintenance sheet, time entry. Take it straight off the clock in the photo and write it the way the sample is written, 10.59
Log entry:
4.20
